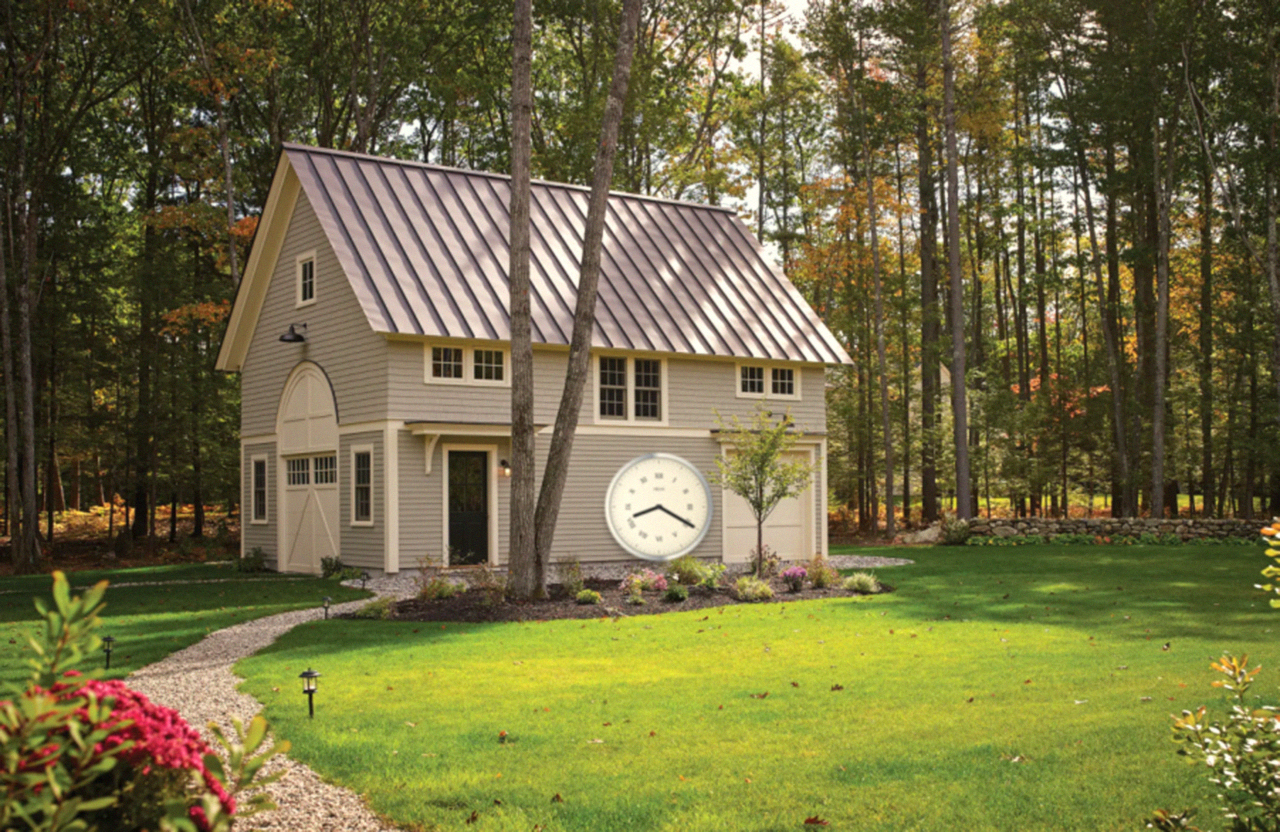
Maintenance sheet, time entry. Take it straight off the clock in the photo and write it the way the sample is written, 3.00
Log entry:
8.20
